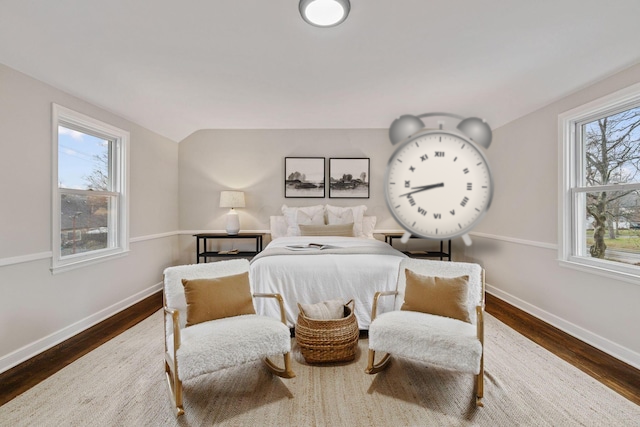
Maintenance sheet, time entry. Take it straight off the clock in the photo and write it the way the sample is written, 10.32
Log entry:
8.42
